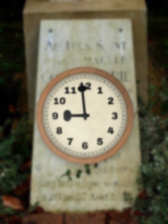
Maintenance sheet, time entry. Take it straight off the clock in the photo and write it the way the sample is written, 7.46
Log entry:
8.59
